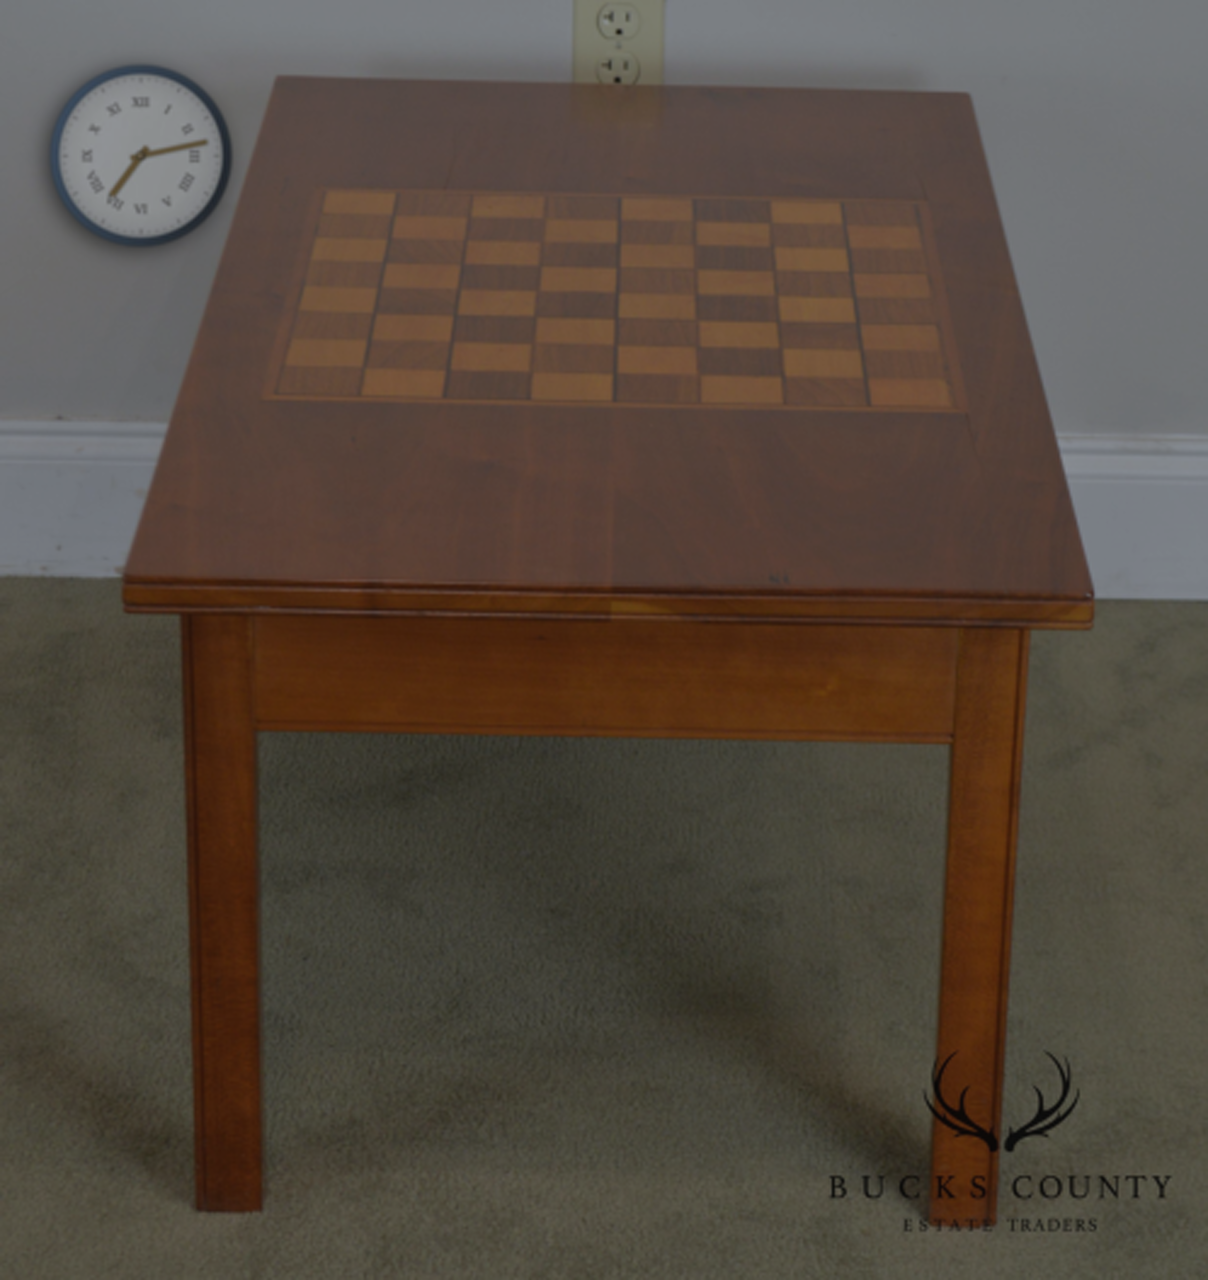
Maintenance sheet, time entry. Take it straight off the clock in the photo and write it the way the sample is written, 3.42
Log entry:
7.13
